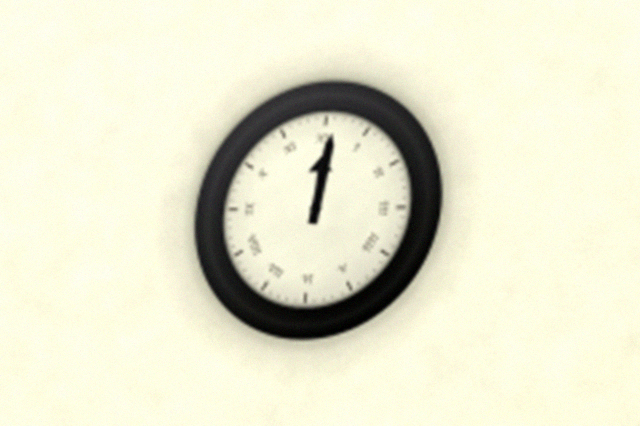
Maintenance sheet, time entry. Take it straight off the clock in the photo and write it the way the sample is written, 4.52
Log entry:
12.01
